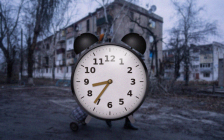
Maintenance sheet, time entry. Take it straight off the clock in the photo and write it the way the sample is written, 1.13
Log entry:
8.36
